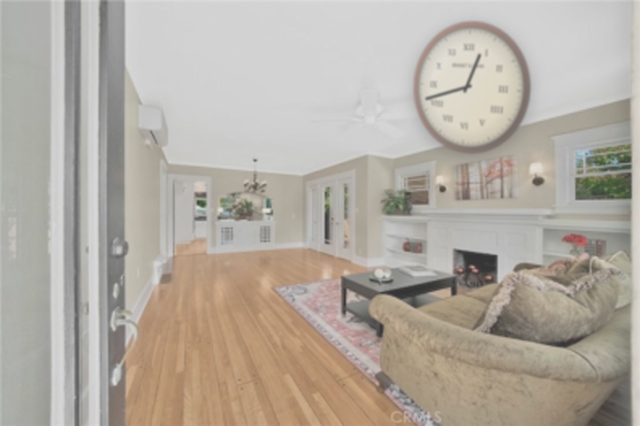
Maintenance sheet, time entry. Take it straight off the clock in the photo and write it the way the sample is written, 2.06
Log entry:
12.42
